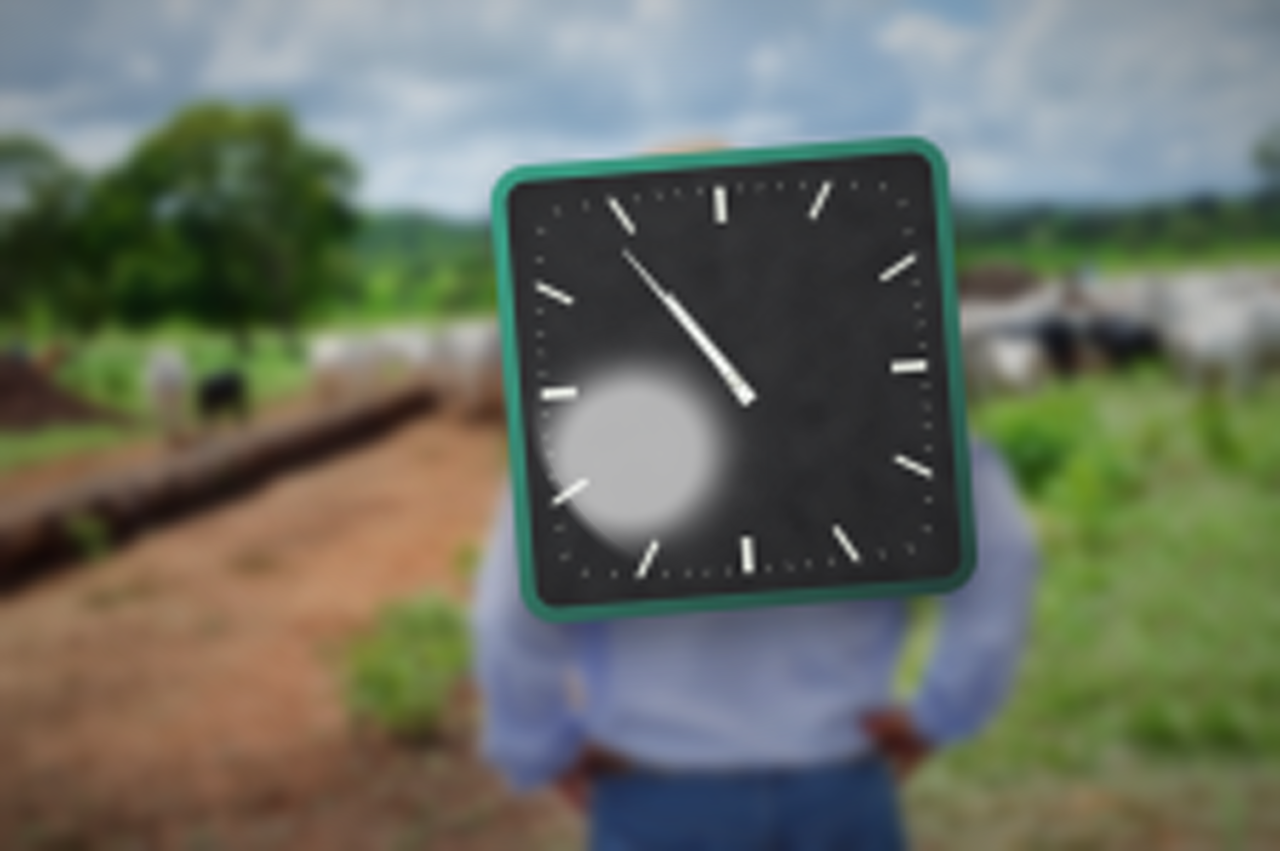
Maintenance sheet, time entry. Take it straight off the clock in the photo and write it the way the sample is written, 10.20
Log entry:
10.54
